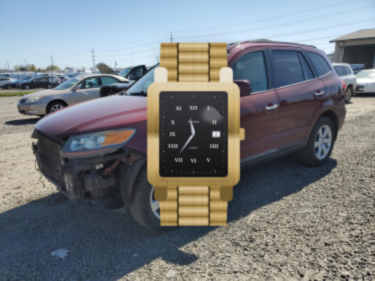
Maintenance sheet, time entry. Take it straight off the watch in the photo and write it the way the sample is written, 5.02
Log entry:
11.36
